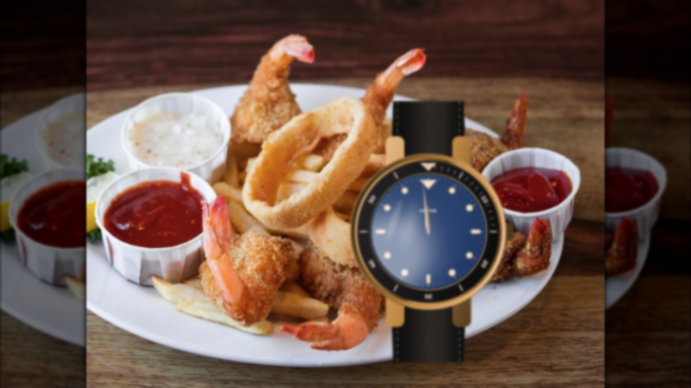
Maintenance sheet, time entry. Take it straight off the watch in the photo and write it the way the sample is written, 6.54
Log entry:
11.59
